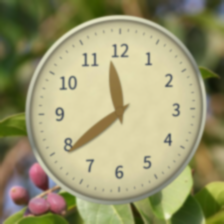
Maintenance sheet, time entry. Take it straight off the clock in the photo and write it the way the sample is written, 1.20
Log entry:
11.39
